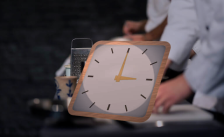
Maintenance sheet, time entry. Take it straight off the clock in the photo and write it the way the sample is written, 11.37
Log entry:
3.00
